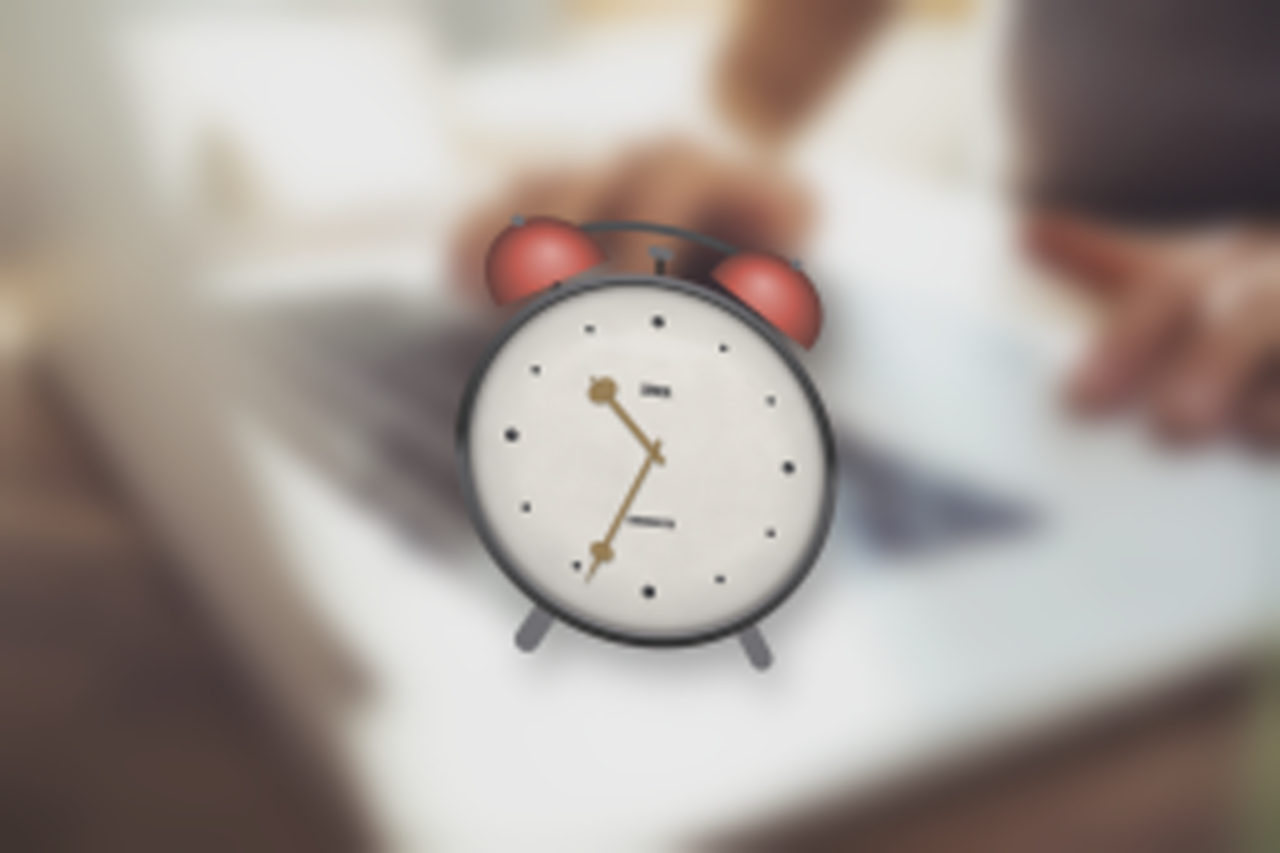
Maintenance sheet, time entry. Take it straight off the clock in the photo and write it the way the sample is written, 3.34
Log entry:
10.34
